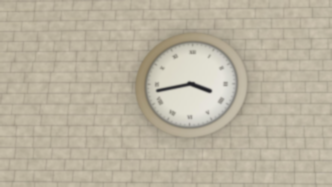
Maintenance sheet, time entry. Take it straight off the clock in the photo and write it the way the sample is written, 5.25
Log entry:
3.43
